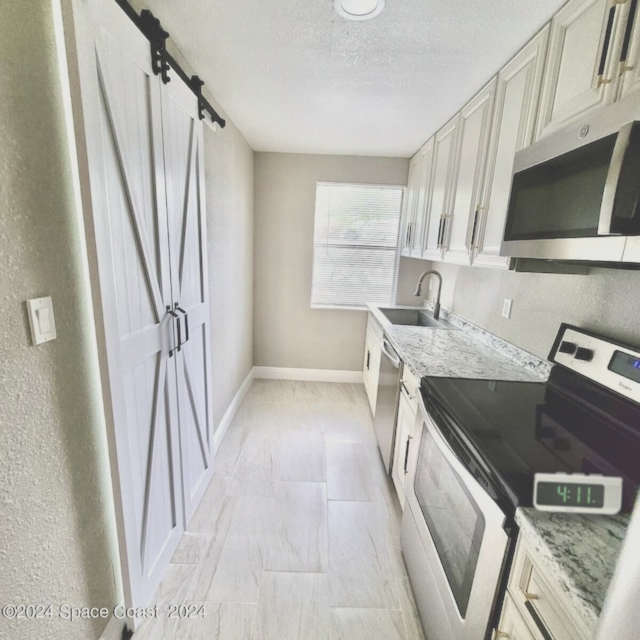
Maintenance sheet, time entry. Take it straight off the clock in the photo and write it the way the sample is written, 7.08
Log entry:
4.11
